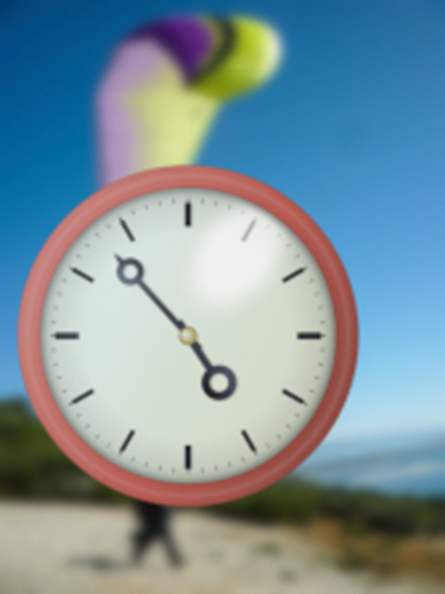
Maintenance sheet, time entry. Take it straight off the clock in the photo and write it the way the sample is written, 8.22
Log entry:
4.53
